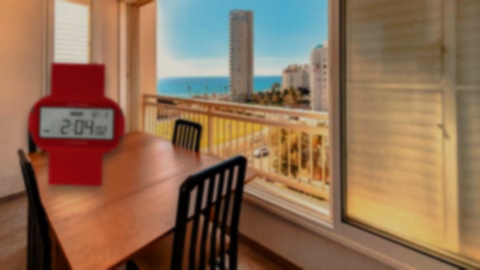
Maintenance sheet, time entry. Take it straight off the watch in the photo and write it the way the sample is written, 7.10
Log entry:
2.04
